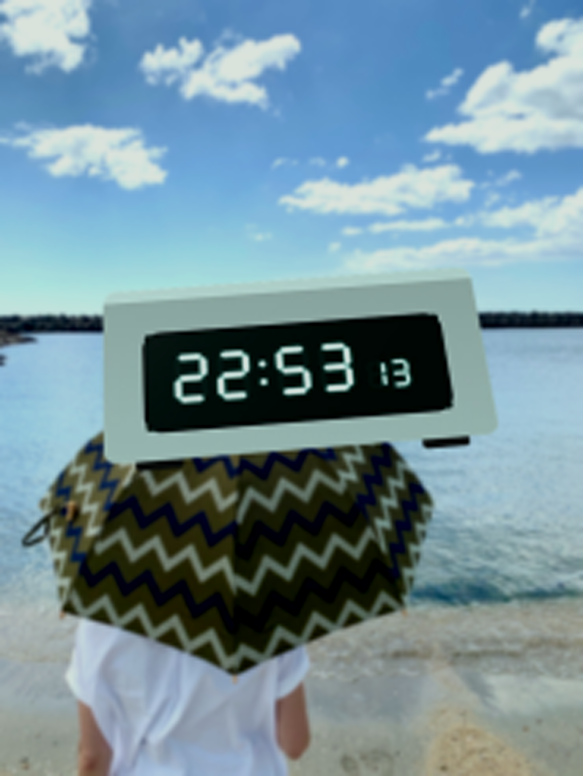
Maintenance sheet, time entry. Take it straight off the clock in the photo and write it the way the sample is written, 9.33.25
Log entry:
22.53.13
